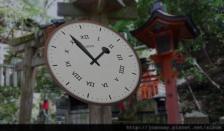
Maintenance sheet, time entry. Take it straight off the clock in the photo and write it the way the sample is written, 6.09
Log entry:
1.56
